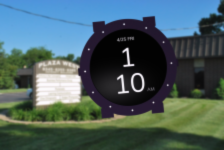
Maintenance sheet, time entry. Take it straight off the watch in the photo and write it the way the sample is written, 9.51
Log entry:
1.10
